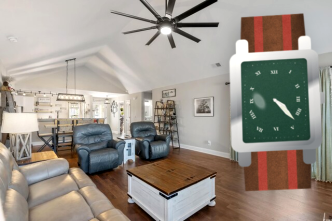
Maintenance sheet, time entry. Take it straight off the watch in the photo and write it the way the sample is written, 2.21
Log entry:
4.23
